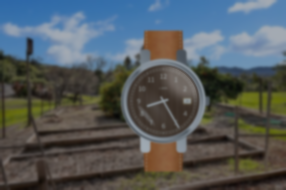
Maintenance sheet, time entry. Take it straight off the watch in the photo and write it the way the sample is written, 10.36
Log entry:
8.25
